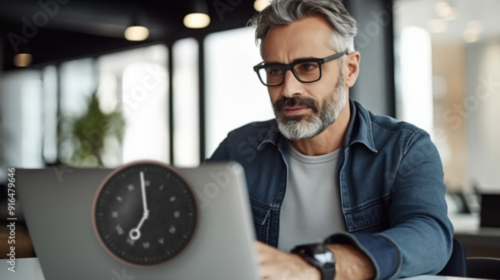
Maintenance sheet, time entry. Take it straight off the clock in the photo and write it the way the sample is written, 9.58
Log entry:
6.59
